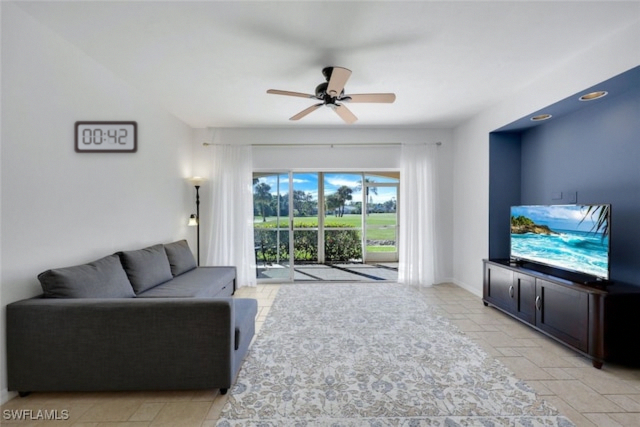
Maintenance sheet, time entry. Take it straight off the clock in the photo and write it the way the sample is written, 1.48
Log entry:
0.42
